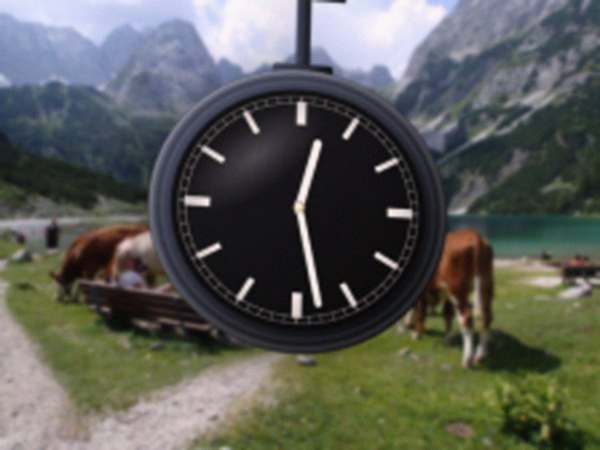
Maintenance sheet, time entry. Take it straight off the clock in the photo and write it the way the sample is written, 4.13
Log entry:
12.28
